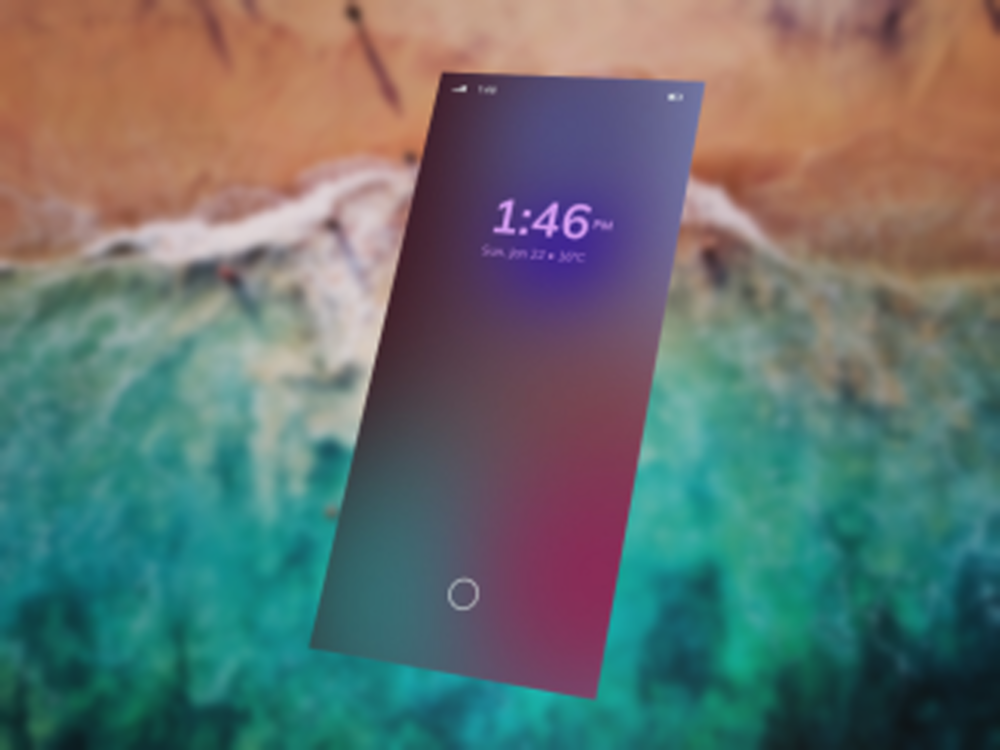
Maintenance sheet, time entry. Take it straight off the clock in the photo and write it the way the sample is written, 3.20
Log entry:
1.46
